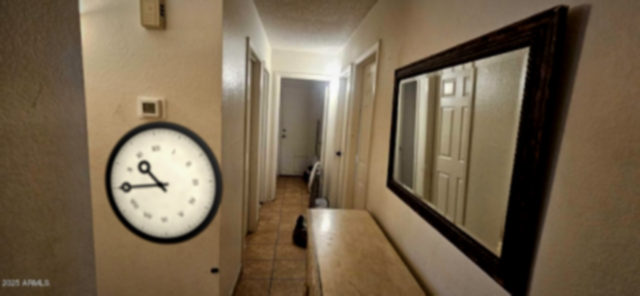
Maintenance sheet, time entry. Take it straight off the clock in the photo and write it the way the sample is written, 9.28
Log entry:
10.45
